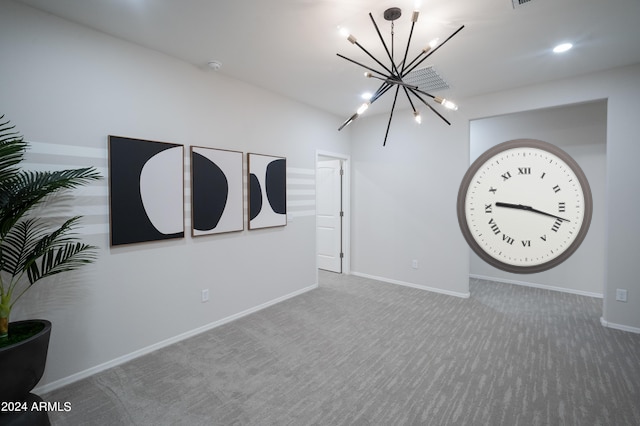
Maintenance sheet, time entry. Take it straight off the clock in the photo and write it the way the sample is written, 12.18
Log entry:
9.18
